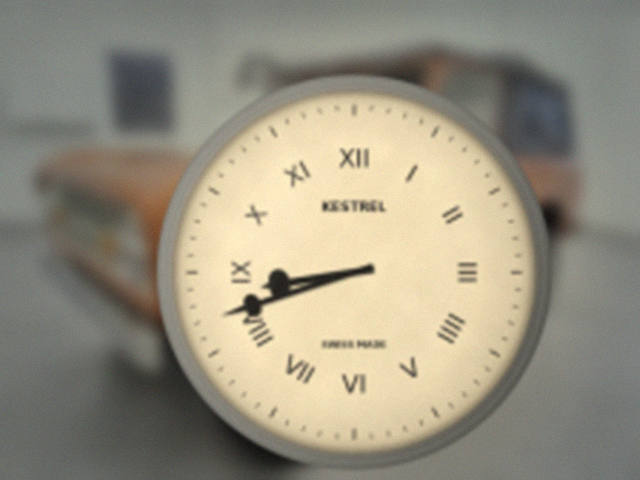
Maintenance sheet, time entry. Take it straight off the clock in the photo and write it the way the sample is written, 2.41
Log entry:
8.42
